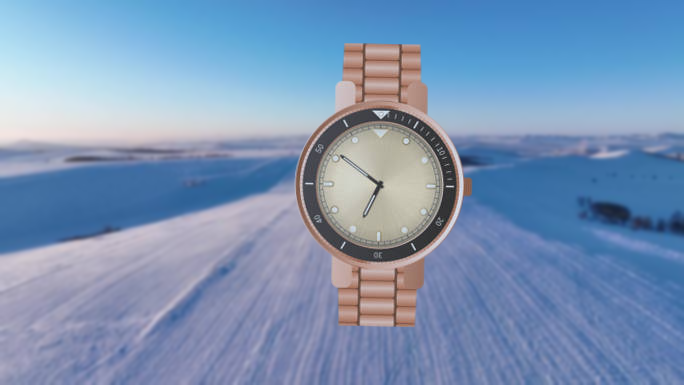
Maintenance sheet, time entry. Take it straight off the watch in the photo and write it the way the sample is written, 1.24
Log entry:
6.51
